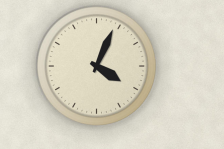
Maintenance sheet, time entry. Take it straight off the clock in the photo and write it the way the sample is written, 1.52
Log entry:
4.04
